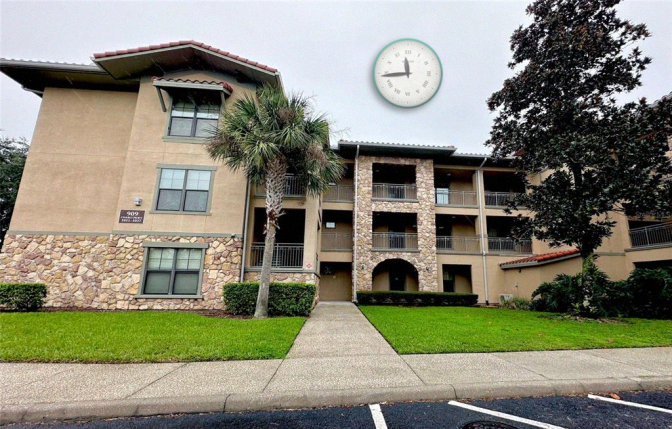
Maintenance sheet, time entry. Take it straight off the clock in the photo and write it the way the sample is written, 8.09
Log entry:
11.44
